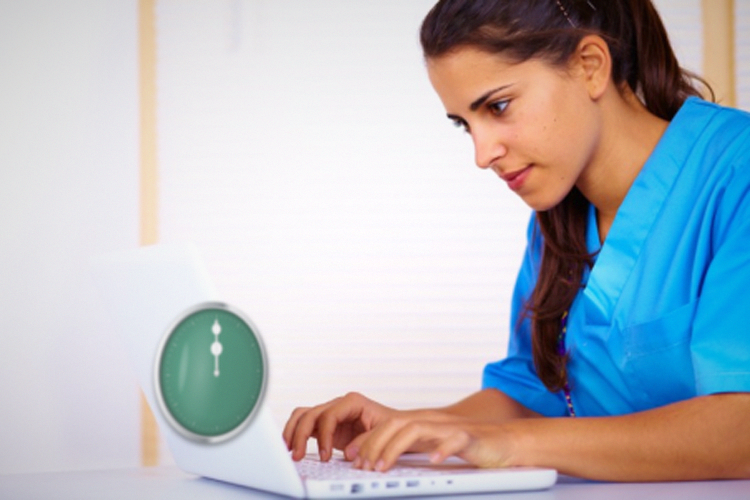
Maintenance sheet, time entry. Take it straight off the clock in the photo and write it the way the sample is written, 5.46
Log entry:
12.00
